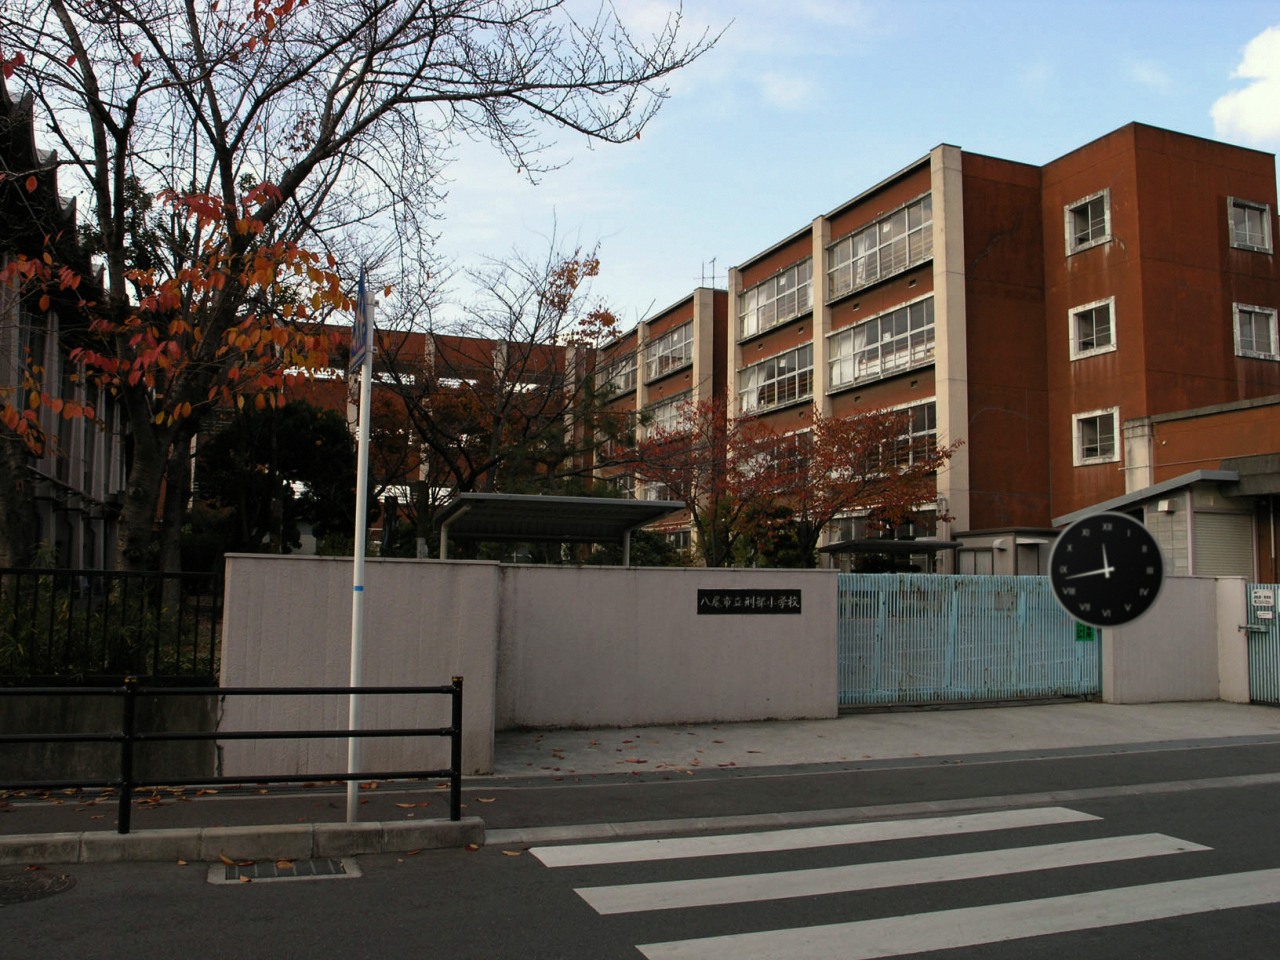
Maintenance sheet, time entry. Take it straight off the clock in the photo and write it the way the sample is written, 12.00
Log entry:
11.43
